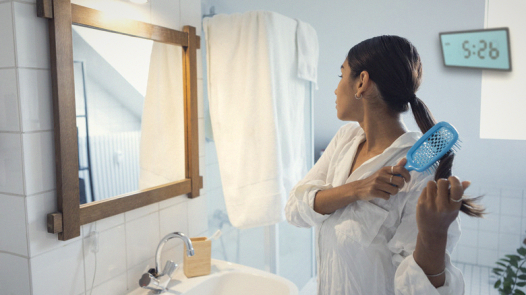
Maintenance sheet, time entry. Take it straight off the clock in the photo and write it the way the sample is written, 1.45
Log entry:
5.26
